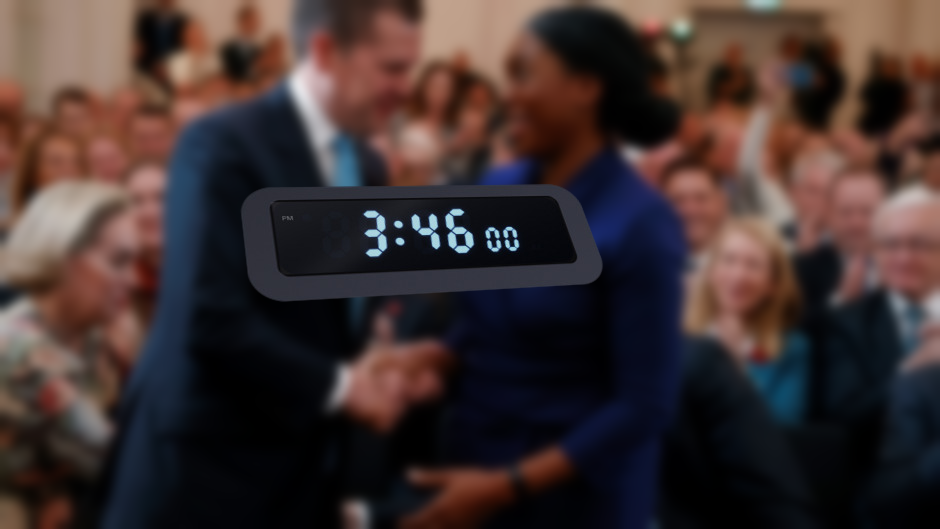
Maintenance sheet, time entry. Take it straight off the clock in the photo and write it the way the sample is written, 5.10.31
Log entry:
3.46.00
